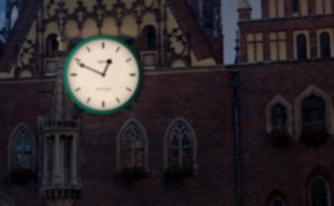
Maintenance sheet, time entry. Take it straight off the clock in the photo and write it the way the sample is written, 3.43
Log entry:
12.49
